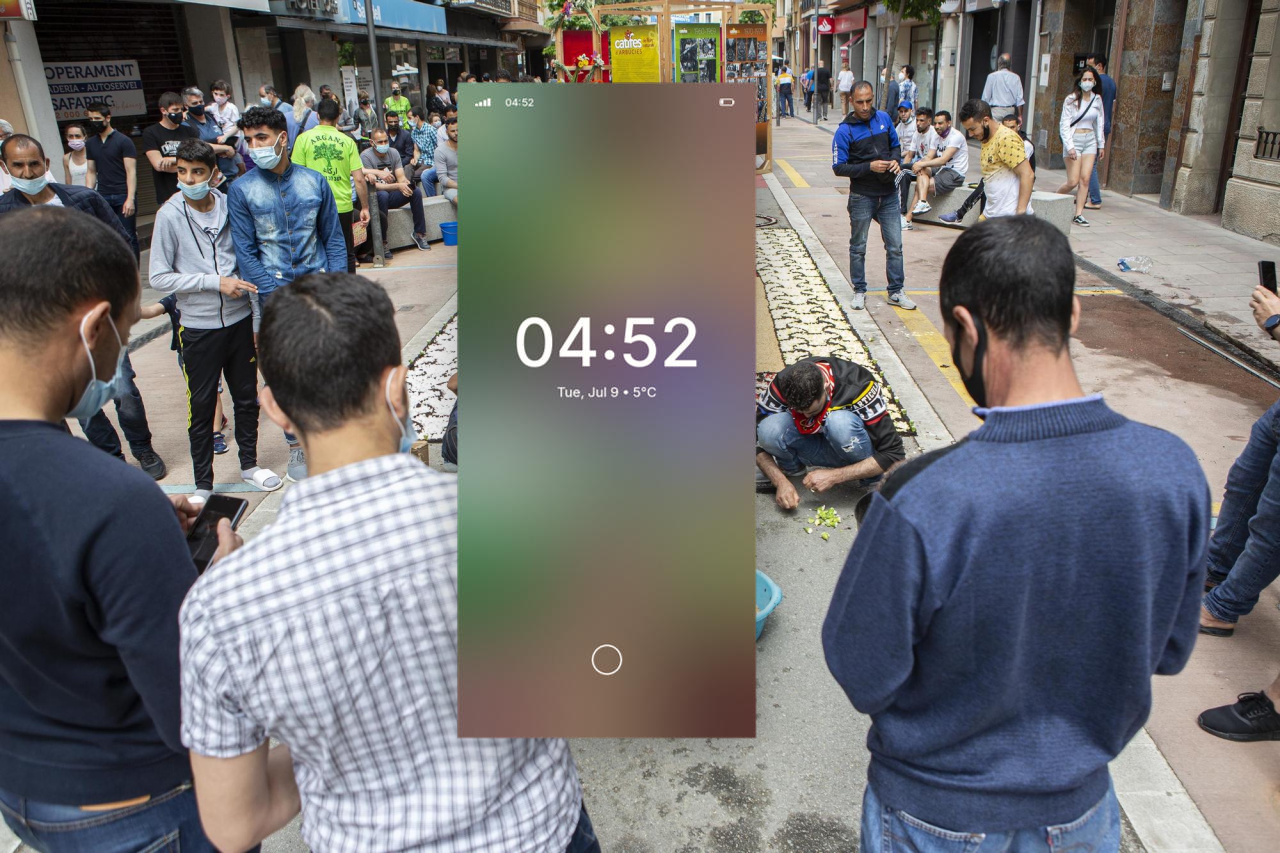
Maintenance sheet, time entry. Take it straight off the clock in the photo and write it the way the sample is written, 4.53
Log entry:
4.52
